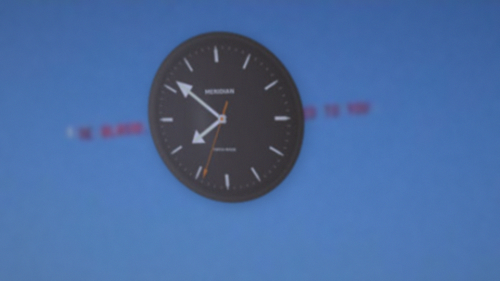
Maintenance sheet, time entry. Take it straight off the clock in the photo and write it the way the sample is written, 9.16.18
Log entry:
7.51.34
